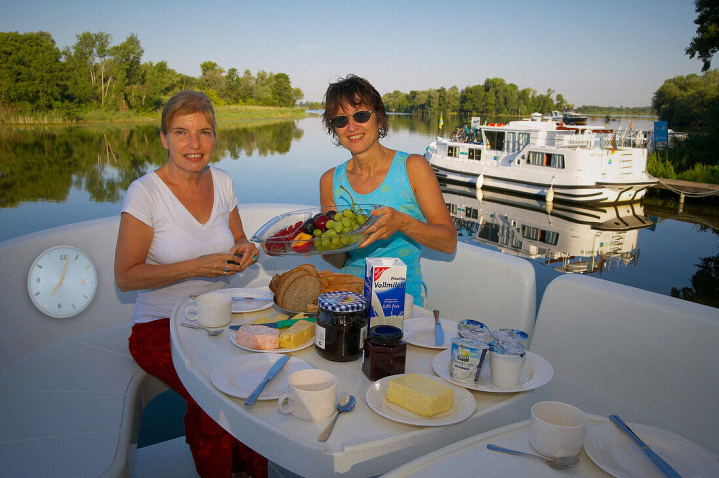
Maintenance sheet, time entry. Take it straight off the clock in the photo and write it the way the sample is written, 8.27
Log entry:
7.02
